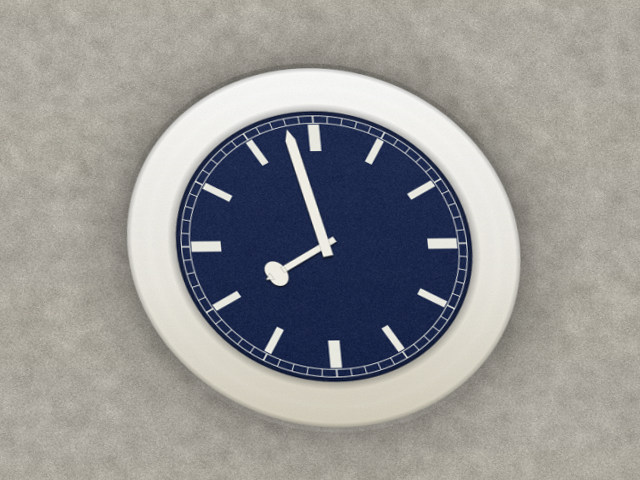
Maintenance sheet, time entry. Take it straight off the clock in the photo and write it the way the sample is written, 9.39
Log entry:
7.58
